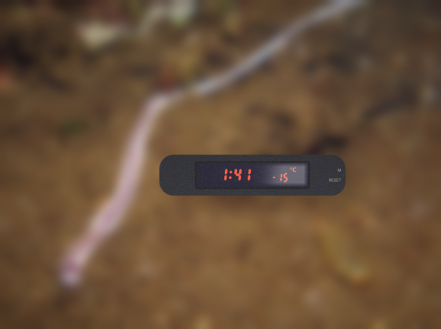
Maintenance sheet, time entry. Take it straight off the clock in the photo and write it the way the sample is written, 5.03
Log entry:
1.41
